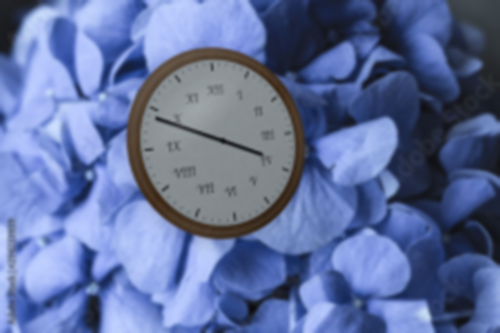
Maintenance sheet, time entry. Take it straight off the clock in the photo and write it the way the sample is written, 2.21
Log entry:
3.49
